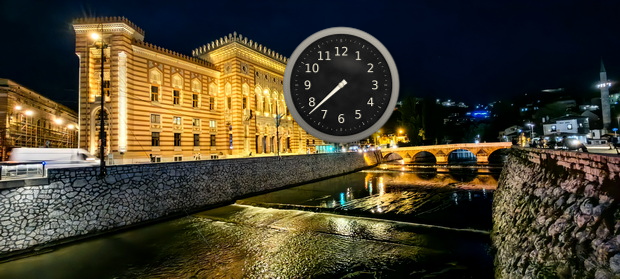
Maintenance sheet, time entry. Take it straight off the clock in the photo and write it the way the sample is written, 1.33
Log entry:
7.38
